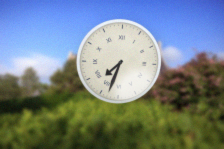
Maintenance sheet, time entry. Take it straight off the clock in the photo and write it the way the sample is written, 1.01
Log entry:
7.33
